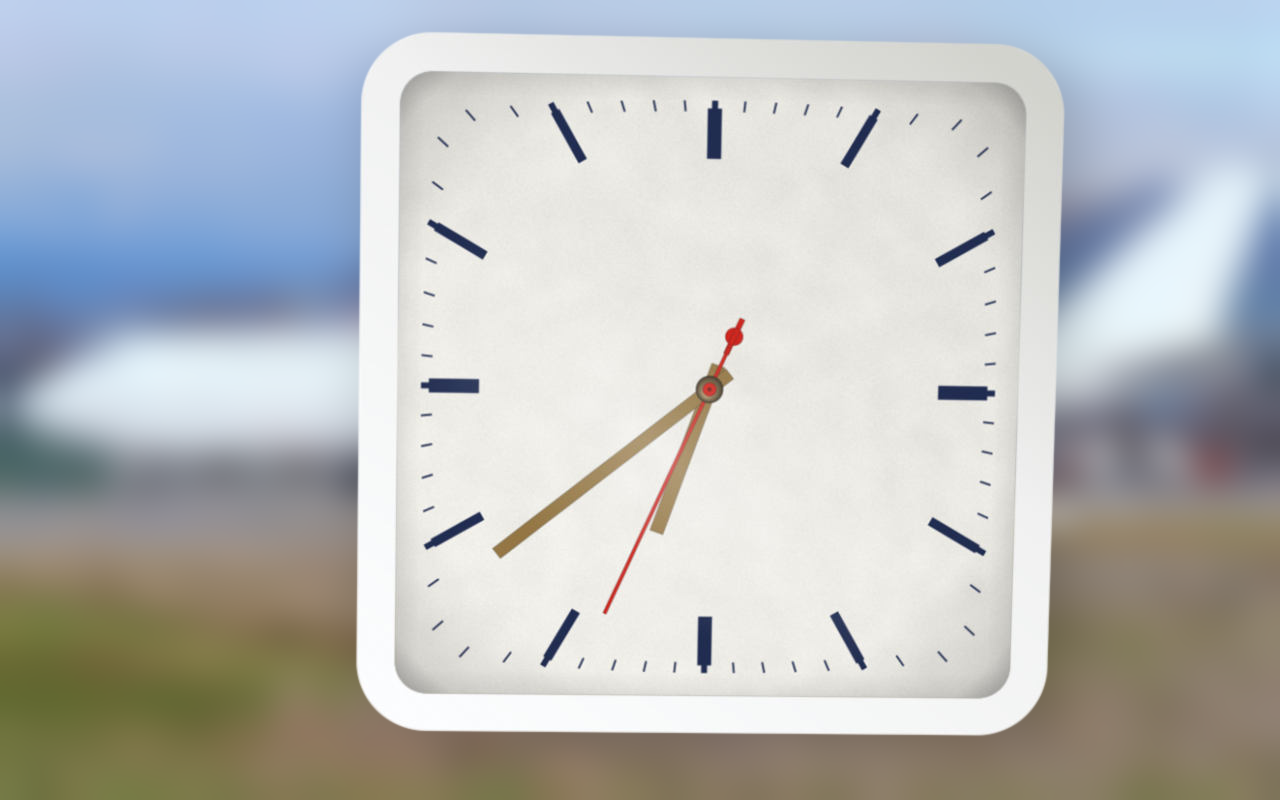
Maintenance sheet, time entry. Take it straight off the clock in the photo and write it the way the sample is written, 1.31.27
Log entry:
6.38.34
